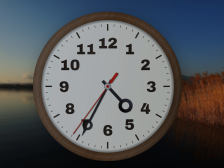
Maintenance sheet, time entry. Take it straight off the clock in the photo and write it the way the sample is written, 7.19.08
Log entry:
4.34.36
